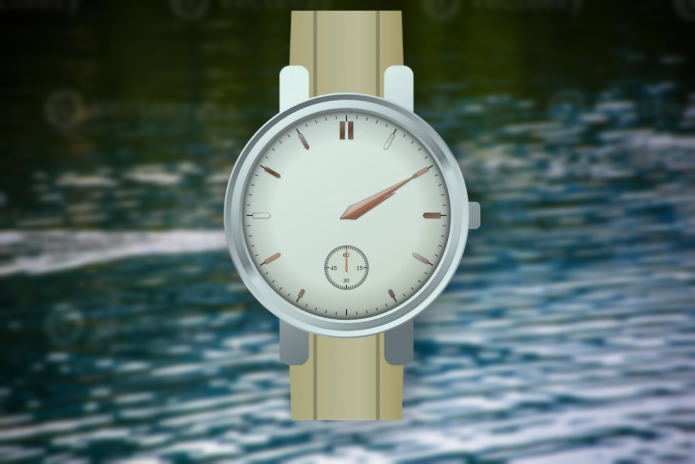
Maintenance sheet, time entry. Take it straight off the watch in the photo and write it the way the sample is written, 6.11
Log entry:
2.10
